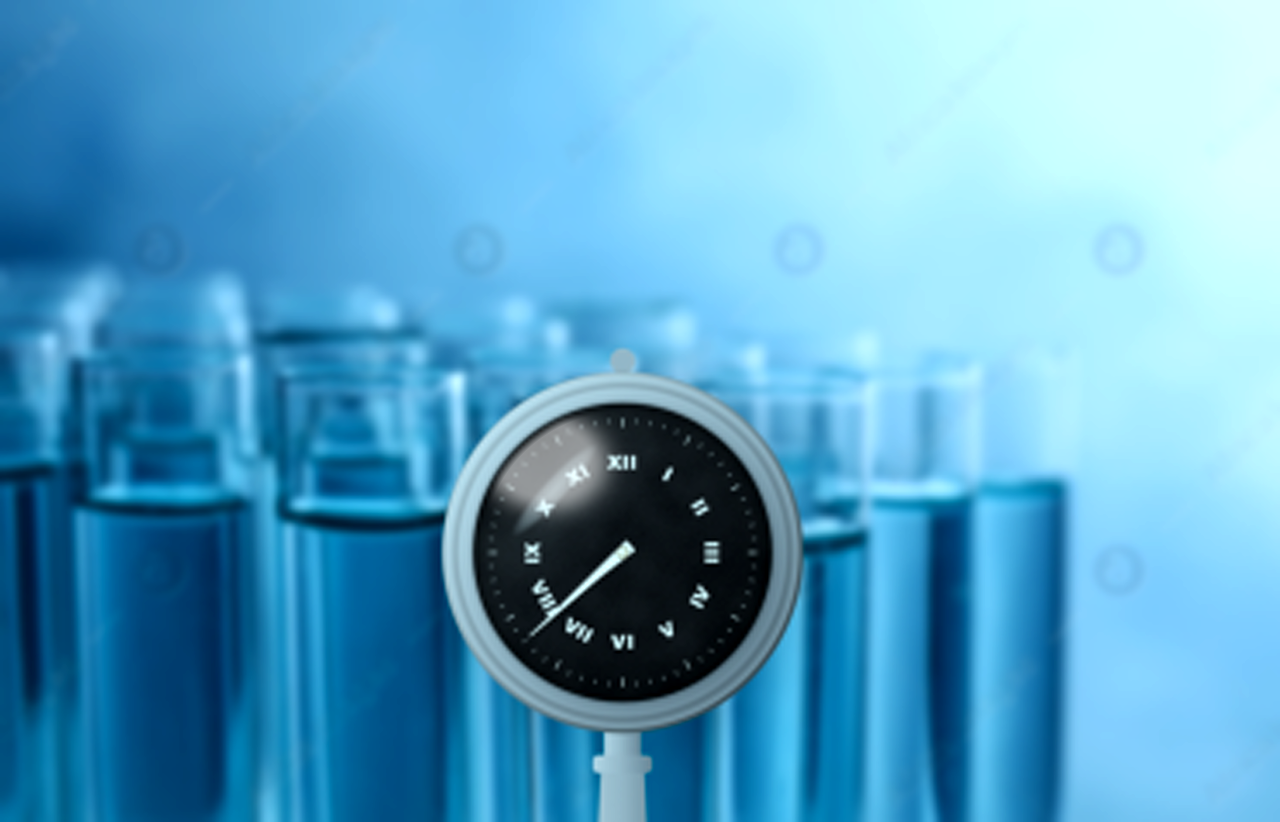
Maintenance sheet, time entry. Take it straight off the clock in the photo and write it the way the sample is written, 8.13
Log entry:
7.38
